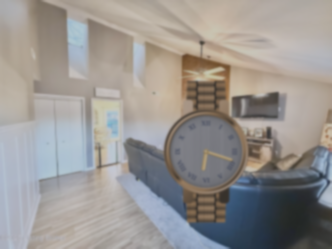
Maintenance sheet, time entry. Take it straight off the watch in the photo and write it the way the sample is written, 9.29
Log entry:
6.18
